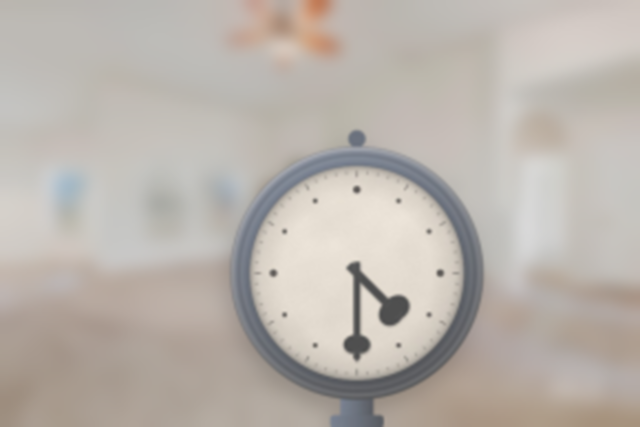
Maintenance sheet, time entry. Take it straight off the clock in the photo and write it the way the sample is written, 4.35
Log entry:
4.30
